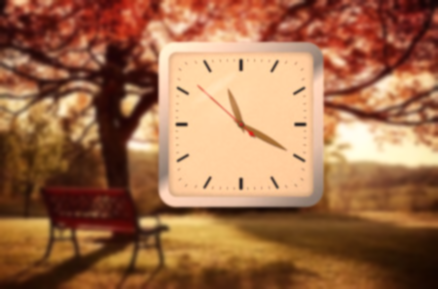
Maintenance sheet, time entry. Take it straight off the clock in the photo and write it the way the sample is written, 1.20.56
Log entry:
11.19.52
